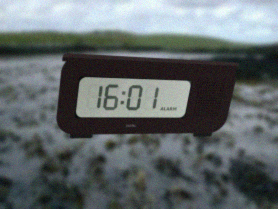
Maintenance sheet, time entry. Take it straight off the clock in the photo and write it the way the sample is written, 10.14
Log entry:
16.01
